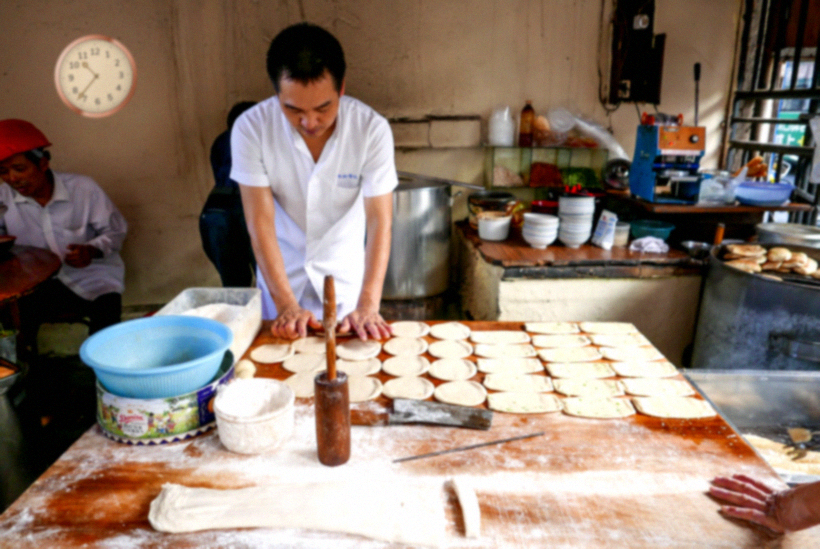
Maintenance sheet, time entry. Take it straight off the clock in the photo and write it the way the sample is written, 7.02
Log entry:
10.37
